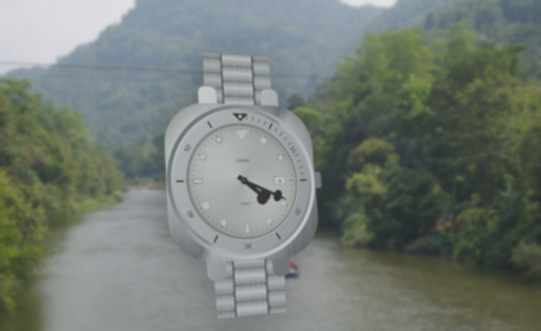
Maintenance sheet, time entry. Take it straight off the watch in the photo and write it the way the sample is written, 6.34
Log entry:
4.19
